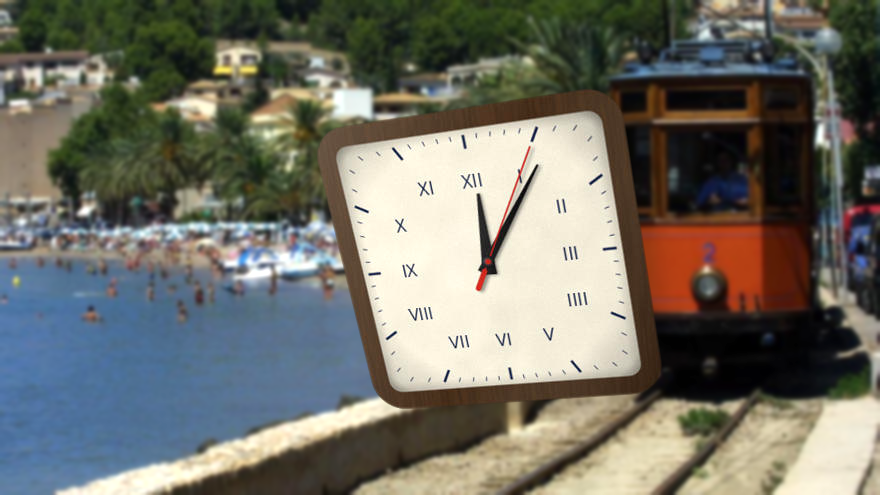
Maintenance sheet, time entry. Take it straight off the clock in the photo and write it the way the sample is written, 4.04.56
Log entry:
12.06.05
